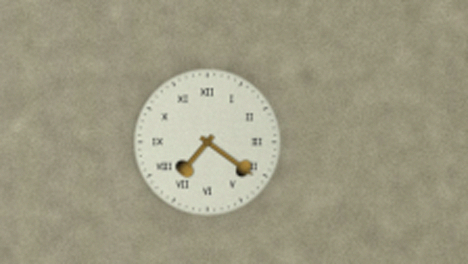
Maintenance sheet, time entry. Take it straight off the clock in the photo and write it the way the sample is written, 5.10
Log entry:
7.21
